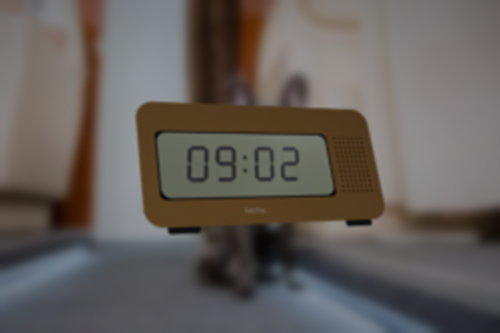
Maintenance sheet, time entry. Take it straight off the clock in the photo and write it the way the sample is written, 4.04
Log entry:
9.02
